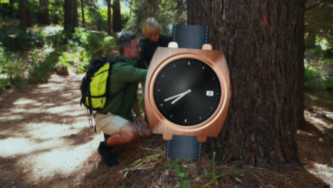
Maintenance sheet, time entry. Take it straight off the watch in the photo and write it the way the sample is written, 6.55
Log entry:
7.41
